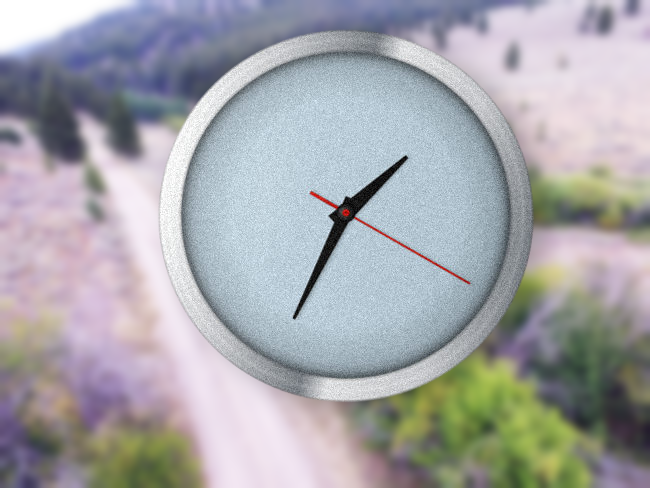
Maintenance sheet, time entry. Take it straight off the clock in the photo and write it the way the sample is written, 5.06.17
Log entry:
1.34.20
